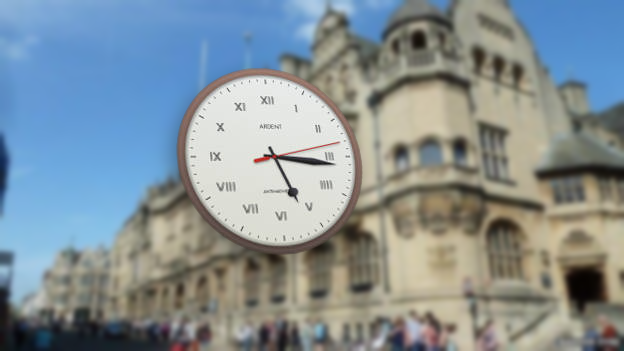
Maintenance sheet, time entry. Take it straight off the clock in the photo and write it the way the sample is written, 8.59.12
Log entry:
5.16.13
